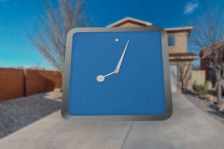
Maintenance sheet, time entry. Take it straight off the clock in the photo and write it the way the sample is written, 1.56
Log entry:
8.03
